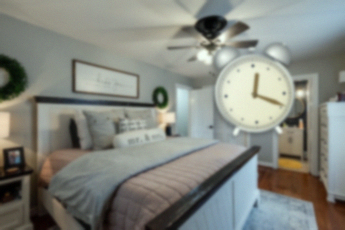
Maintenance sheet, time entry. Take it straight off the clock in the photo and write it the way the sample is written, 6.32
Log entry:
12.19
